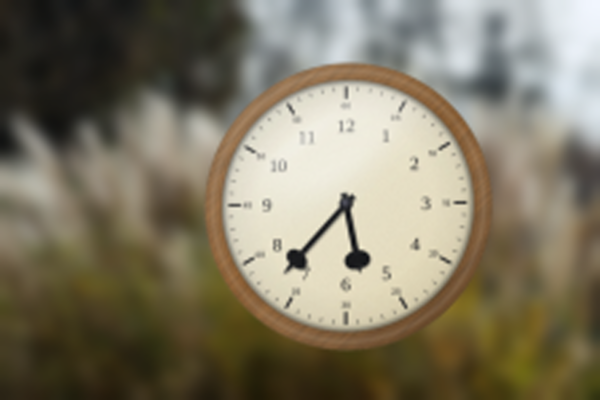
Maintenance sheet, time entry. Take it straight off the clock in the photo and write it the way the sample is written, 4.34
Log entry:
5.37
